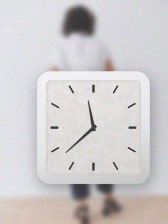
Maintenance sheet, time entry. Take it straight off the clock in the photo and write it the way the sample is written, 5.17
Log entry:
11.38
